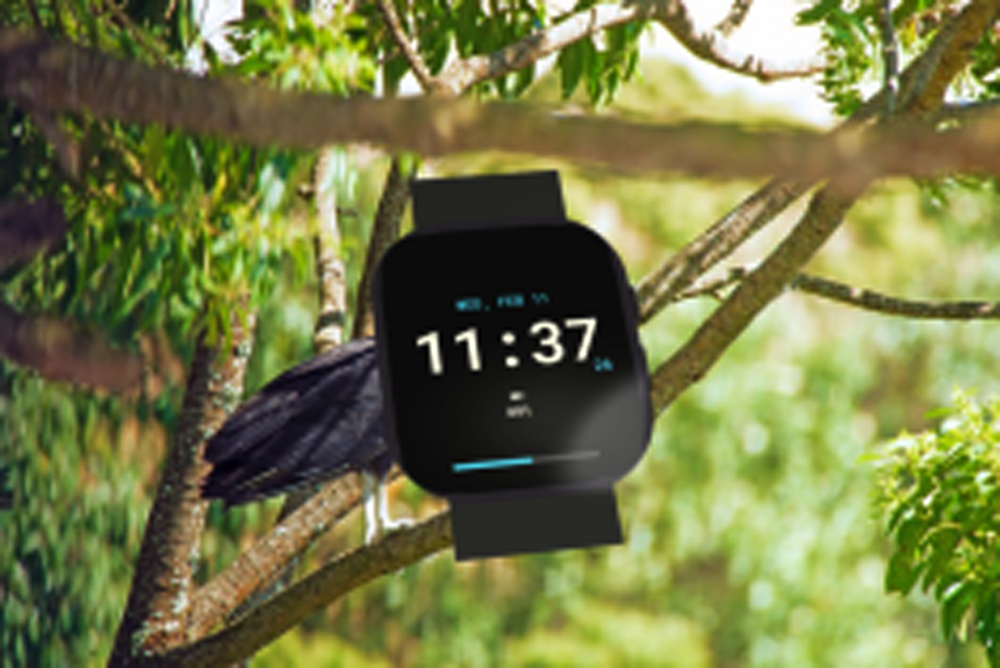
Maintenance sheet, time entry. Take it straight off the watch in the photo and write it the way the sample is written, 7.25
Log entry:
11.37
